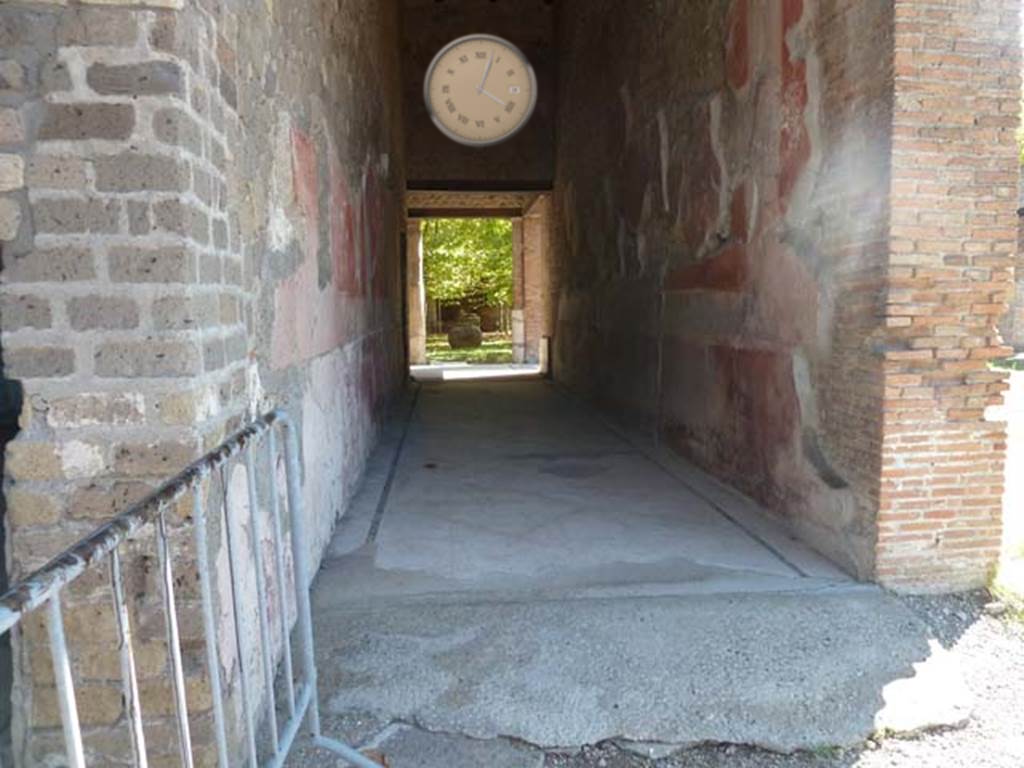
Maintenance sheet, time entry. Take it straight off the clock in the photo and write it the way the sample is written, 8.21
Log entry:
4.03
